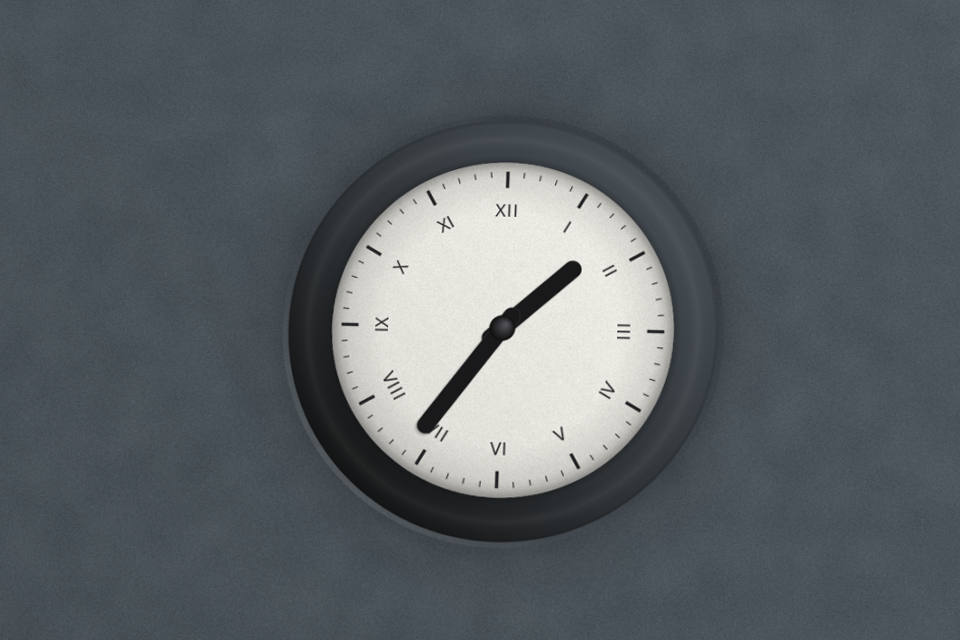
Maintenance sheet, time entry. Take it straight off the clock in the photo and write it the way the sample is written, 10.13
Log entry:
1.36
